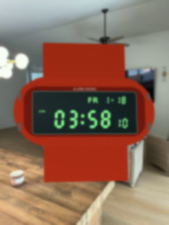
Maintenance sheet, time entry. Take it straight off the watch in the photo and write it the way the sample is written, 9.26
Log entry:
3.58
